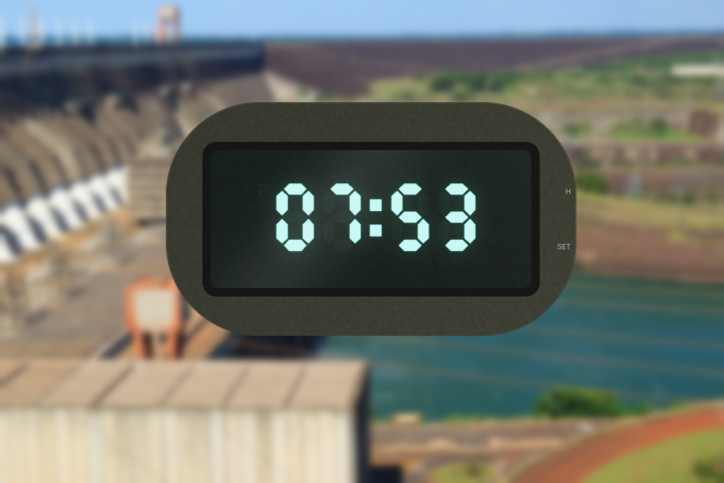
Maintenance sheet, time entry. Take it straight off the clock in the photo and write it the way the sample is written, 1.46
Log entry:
7.53
